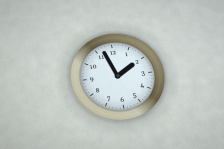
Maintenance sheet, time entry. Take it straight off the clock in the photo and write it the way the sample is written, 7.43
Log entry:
1.57
